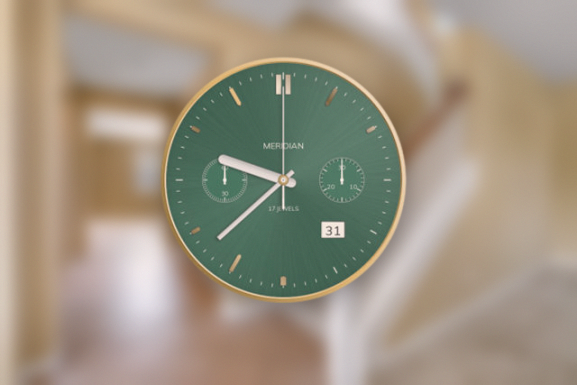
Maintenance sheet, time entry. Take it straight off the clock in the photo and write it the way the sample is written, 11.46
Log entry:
9.38
